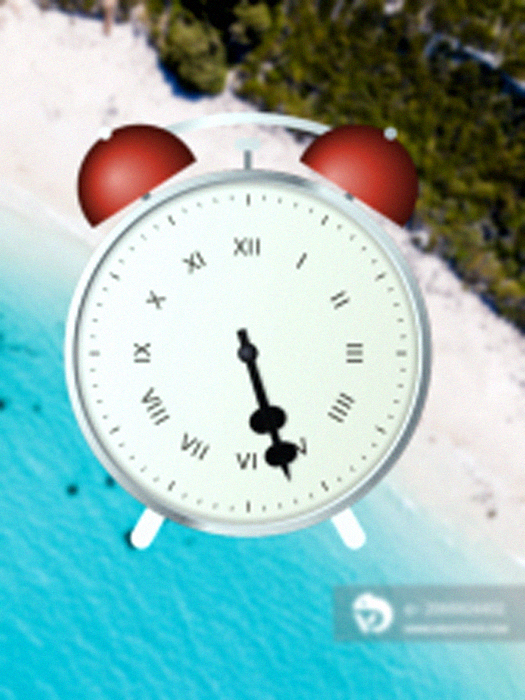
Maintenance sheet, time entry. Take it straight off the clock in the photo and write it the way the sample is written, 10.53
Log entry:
5.27
